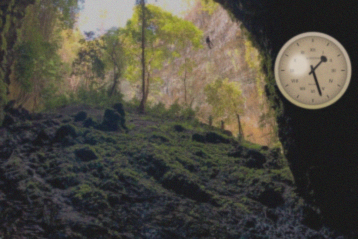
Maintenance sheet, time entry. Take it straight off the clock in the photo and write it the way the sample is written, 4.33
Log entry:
1.27
